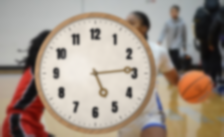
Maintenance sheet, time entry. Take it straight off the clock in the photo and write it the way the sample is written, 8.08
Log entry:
5.14
